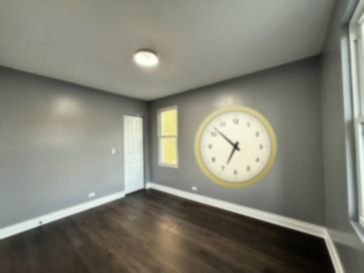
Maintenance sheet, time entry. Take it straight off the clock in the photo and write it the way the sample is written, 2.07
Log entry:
6.52
